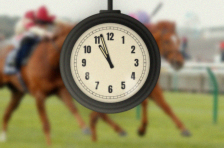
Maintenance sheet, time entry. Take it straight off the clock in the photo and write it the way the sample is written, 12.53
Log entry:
10.57
